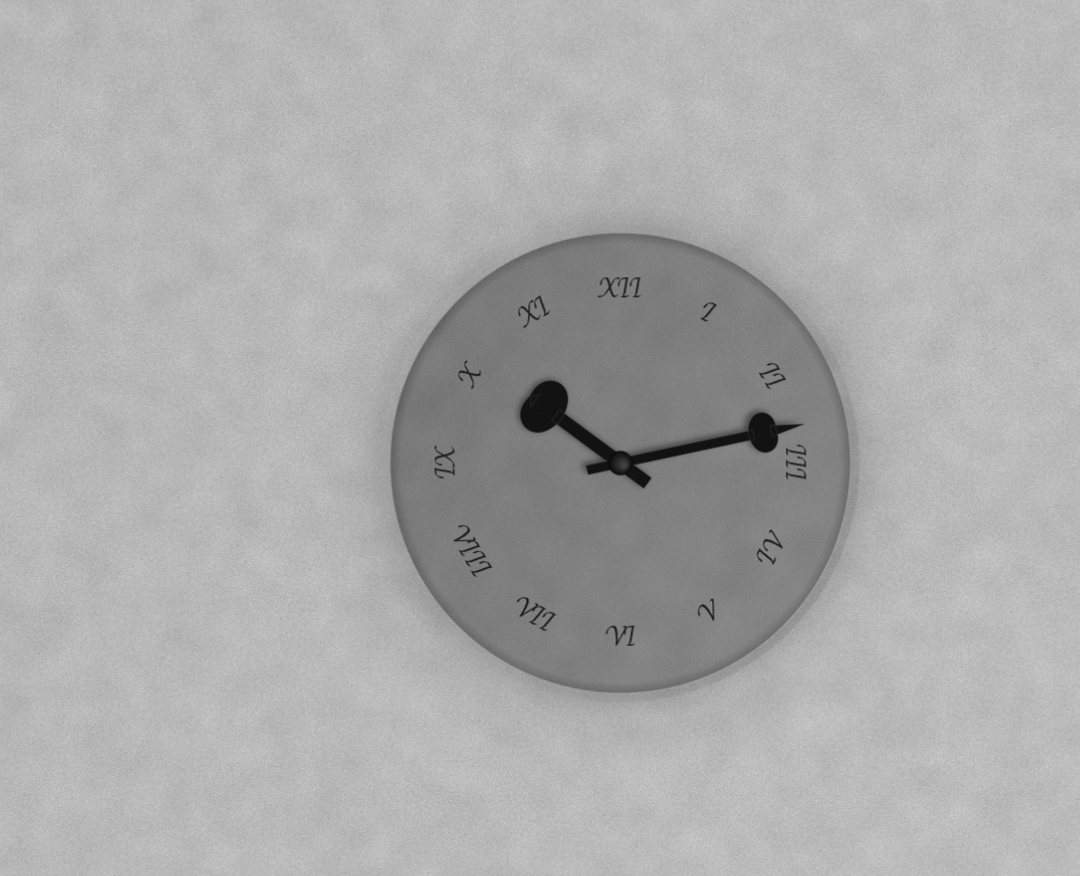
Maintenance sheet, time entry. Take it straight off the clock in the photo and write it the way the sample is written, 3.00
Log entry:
10.13
